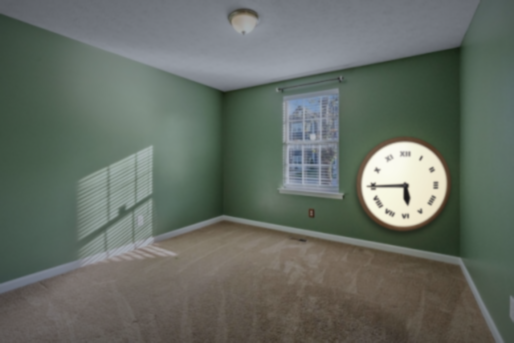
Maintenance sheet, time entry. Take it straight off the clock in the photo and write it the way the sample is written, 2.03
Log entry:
5.45
